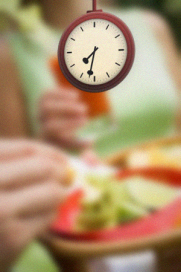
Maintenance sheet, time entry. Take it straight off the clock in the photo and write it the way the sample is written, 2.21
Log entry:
7.32
